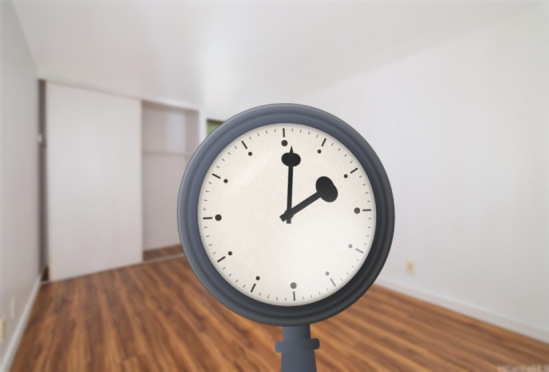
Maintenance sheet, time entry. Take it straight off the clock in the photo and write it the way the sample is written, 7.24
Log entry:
2.01
